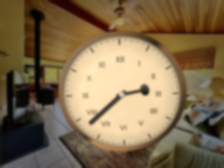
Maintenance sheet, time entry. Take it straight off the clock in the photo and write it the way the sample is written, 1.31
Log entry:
2.38
